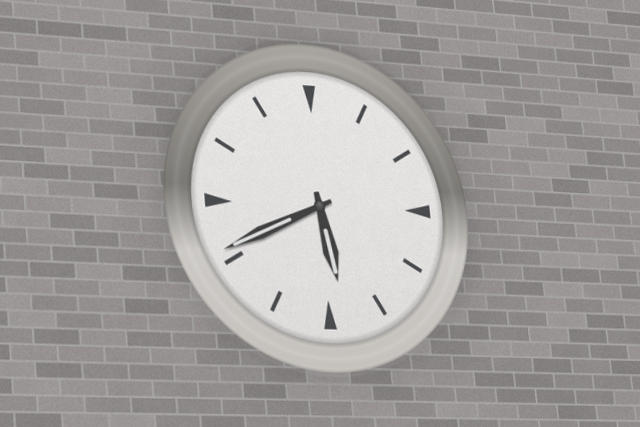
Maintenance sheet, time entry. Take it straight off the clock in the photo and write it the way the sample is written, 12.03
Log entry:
5.41
